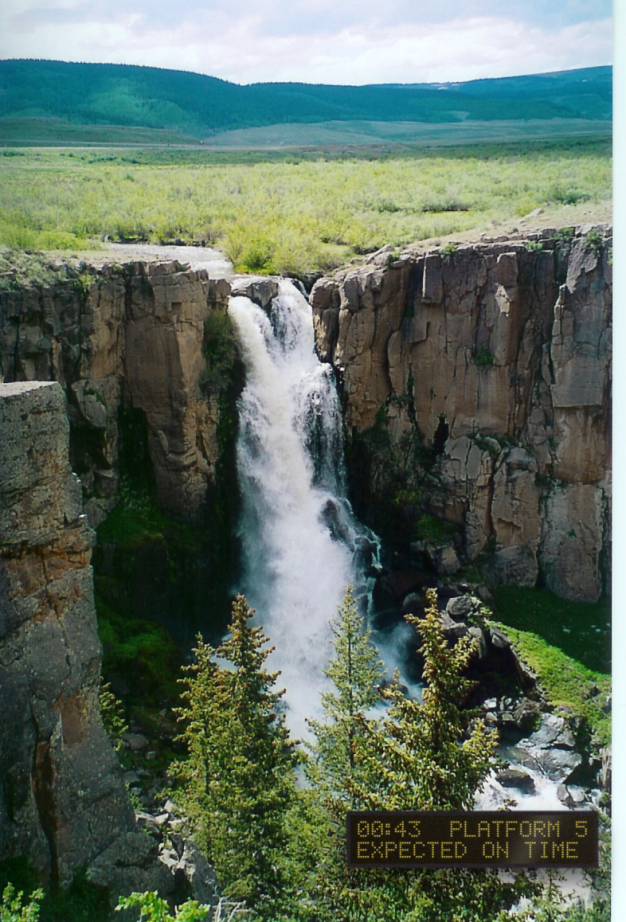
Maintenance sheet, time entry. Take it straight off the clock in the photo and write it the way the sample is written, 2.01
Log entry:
0.43
